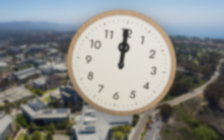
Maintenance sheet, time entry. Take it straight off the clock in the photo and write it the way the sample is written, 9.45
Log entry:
12.00
